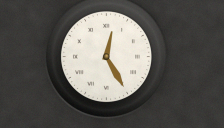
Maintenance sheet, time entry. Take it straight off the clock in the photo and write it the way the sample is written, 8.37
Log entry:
12.25
